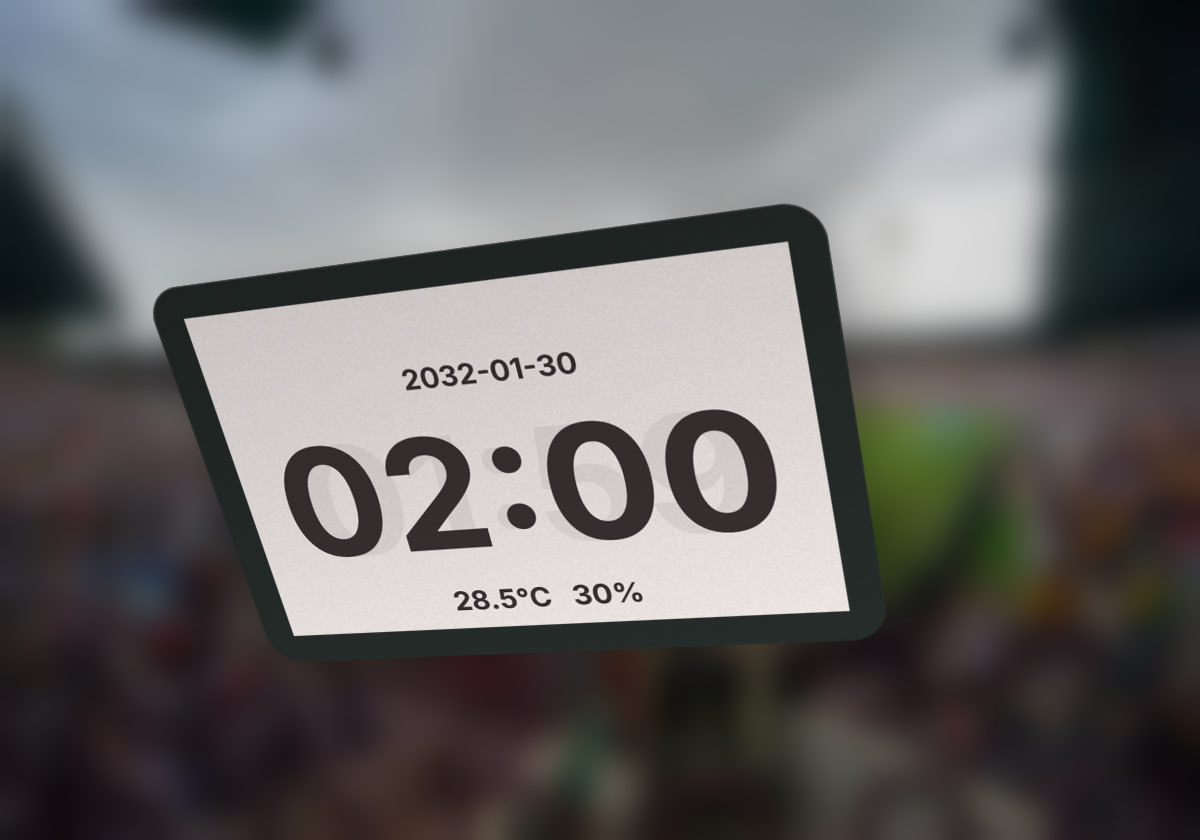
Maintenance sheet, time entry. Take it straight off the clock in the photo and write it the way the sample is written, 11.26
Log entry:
2.00
